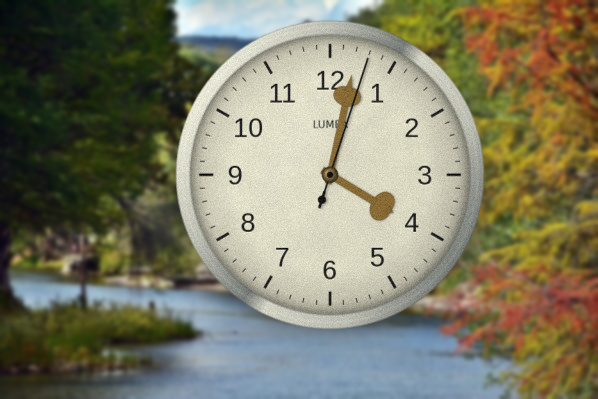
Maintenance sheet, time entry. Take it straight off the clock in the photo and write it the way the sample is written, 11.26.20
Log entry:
4.02.03
